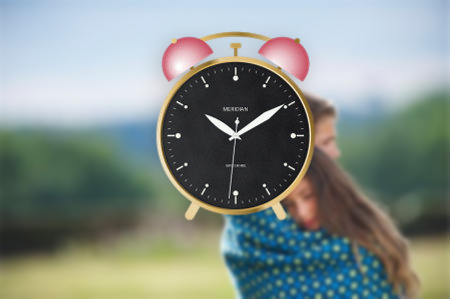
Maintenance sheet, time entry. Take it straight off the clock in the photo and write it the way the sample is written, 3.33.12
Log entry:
10.09.31
